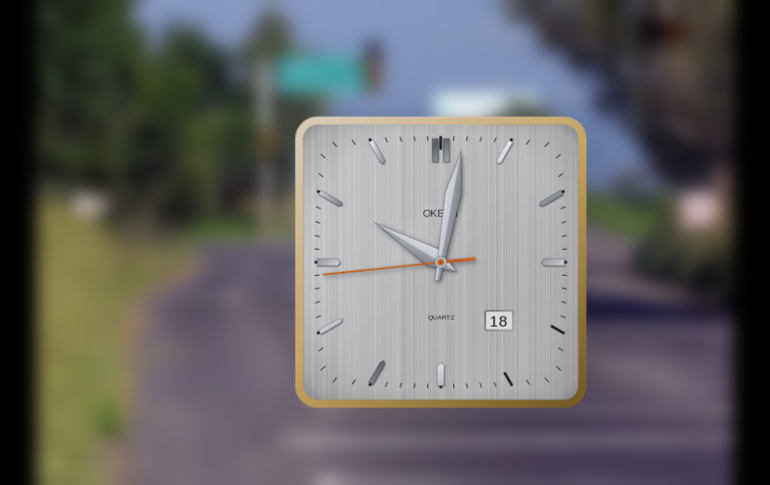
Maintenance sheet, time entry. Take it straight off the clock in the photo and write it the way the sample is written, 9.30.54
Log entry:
10.01.44
